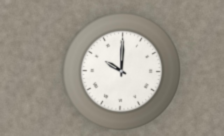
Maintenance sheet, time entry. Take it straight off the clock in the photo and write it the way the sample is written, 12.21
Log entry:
10.00
